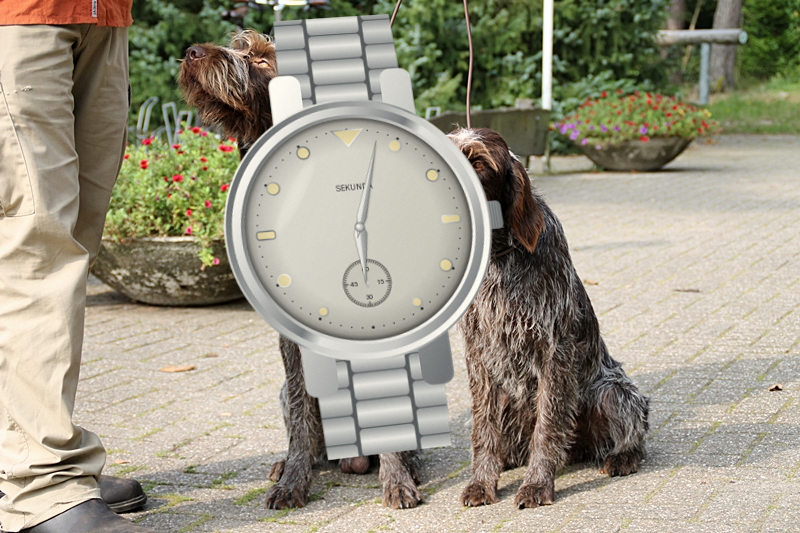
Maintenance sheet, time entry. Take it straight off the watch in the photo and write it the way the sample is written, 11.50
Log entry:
6.03
